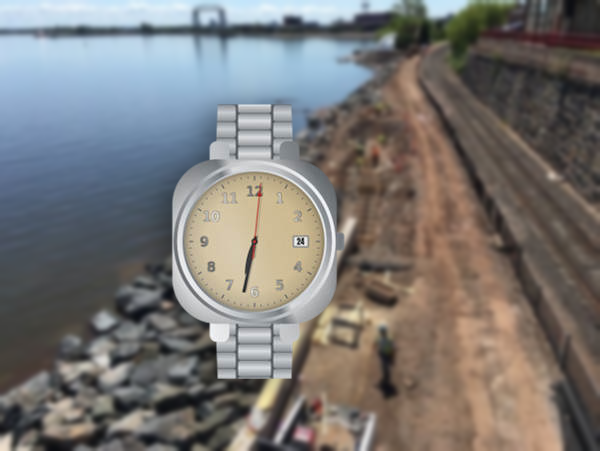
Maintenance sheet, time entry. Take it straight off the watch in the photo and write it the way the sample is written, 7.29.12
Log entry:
6.32.01
